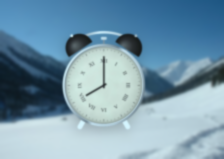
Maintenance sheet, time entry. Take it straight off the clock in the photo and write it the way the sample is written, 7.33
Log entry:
8.00
